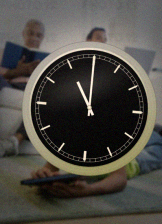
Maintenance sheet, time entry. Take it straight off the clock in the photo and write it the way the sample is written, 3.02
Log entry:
11.00
